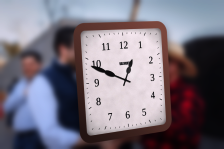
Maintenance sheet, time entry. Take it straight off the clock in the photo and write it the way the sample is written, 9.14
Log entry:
12.49
